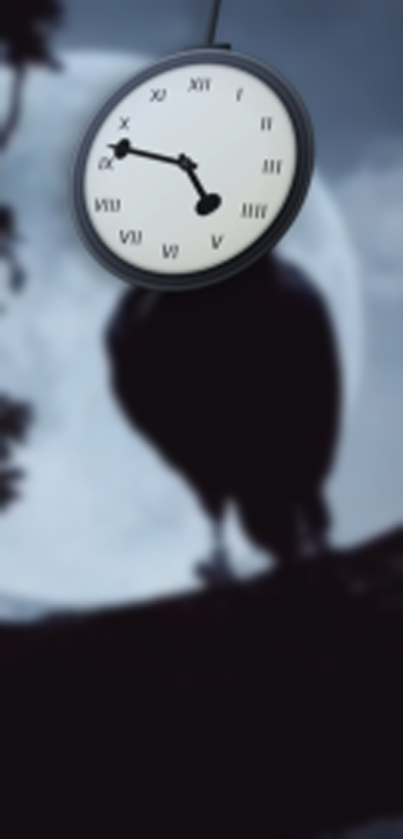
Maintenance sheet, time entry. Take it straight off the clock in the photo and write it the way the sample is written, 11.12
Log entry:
4.47
